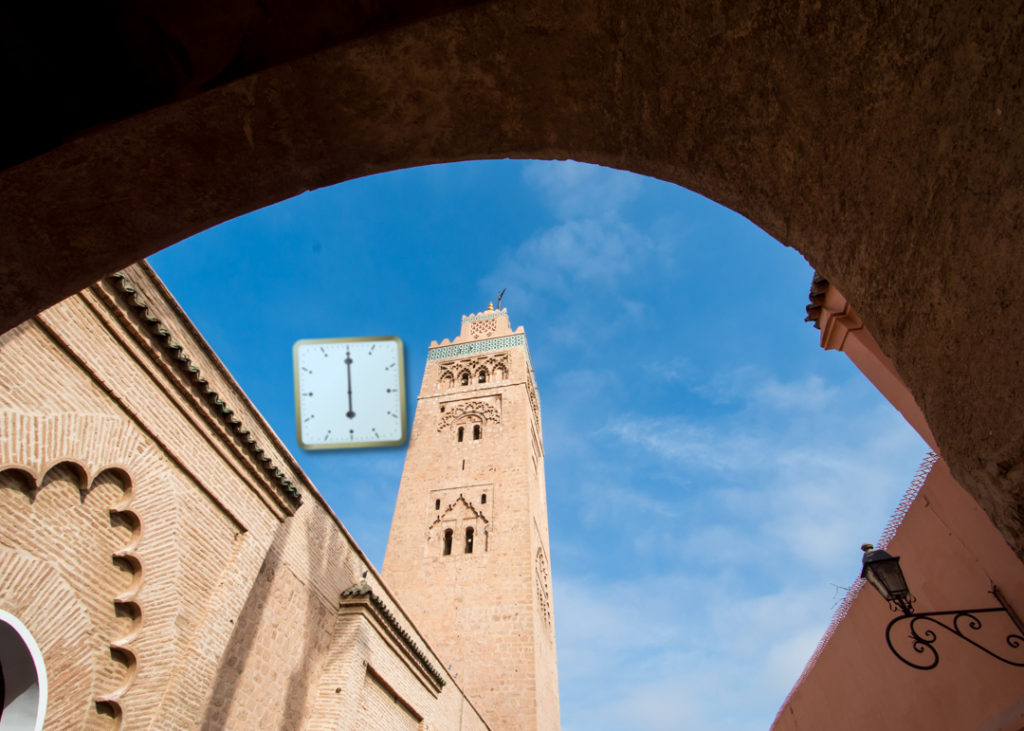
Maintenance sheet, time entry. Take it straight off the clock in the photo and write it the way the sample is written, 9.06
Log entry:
6.00
